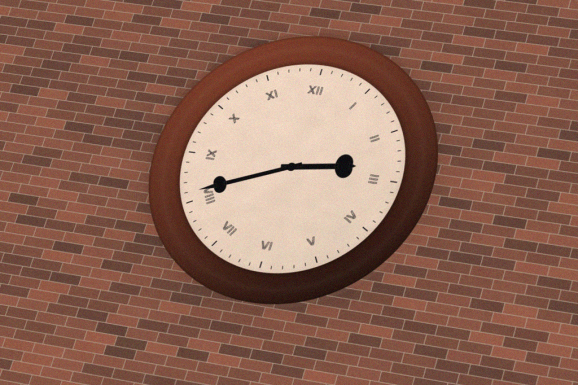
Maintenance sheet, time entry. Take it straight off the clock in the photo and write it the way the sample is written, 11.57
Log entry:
2.41
